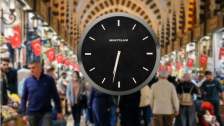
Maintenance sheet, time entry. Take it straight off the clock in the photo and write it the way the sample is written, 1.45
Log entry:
6.32
